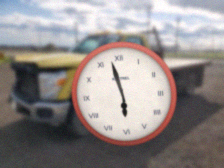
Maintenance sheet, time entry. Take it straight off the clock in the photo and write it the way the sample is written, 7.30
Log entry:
5.58
